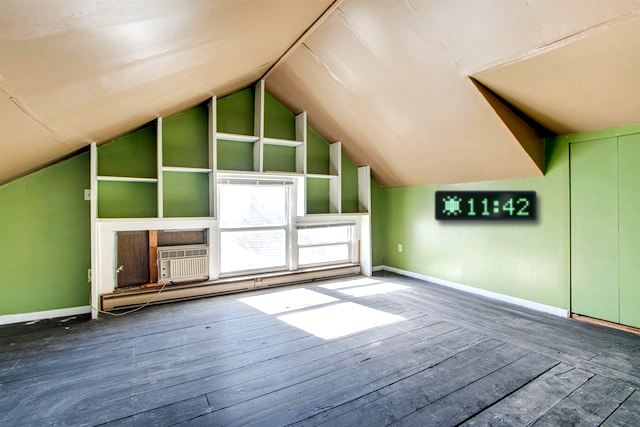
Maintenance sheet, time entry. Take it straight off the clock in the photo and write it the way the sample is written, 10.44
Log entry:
11.42
